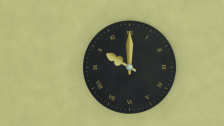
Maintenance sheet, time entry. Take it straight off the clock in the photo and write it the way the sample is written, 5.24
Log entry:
10.00
